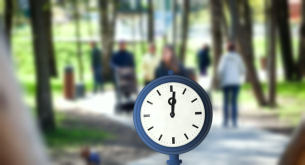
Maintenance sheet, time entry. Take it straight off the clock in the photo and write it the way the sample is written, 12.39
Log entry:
12.01
